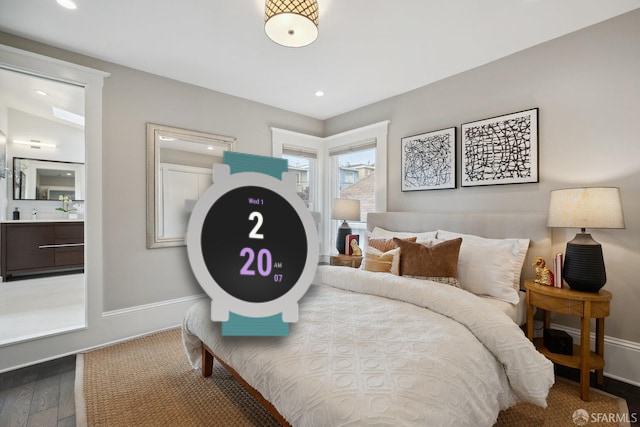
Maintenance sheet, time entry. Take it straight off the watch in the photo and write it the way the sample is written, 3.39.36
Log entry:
2.20.07
